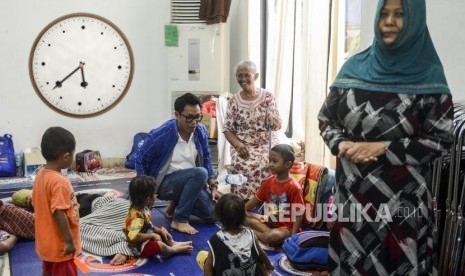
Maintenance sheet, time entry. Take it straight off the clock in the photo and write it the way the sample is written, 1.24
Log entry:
5.38
